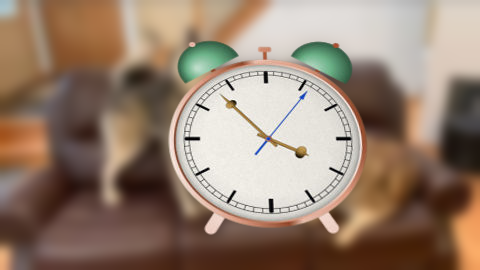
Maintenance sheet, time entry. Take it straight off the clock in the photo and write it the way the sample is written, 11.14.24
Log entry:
3.53.06
